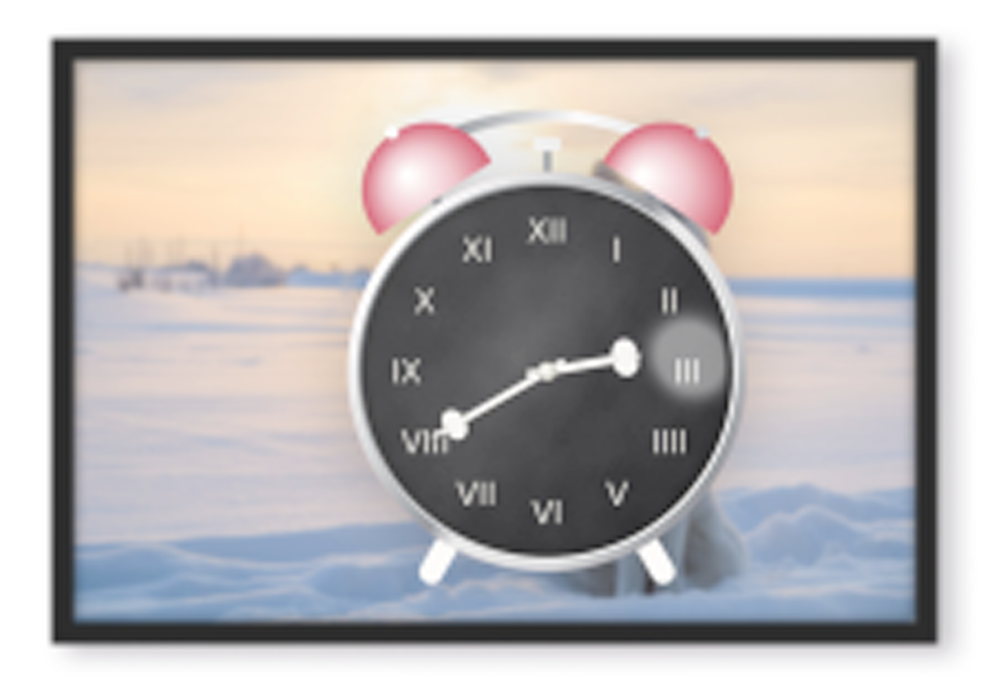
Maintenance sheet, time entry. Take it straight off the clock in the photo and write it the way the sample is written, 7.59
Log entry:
2.40
